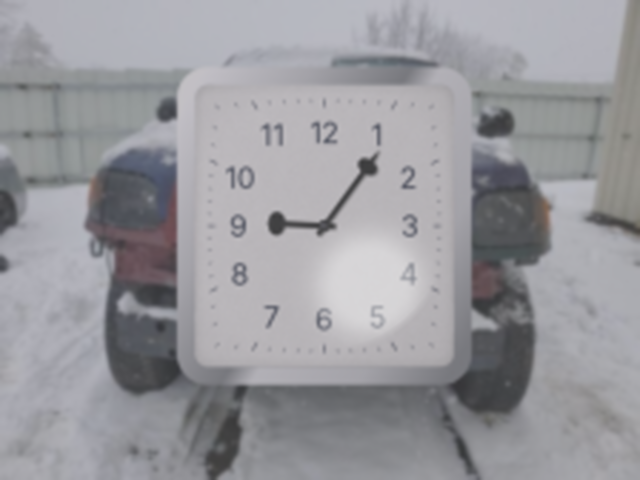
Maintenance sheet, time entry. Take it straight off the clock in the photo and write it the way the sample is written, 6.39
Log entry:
9.06
